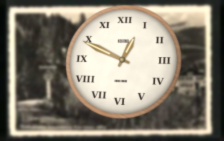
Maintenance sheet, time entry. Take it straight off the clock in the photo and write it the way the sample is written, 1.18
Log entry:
12.49
